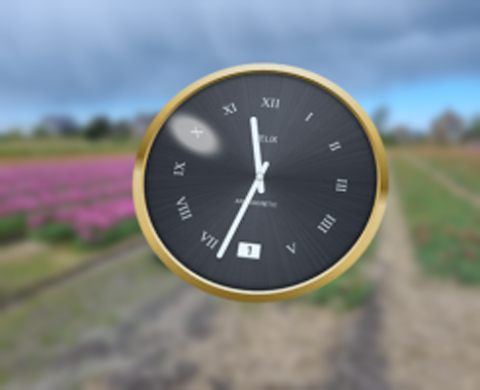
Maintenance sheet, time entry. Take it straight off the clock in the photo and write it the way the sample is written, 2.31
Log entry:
11.33
